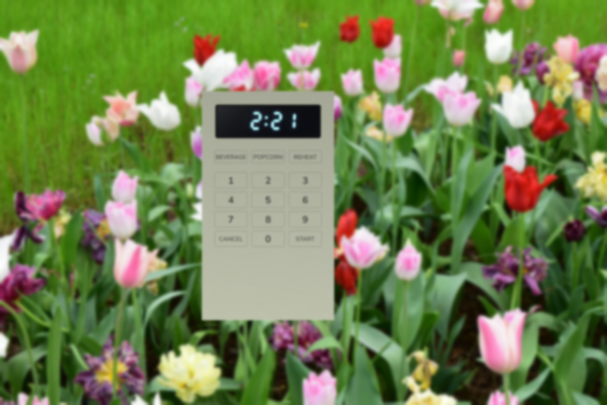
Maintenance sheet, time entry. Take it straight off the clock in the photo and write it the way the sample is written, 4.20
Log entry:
2.21
